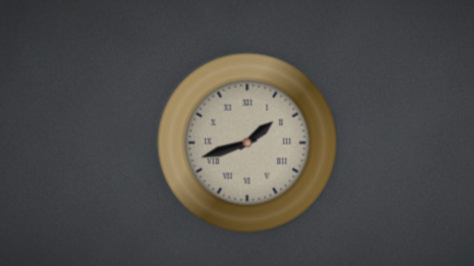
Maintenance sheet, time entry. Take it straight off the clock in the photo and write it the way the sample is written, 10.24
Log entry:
1.42
